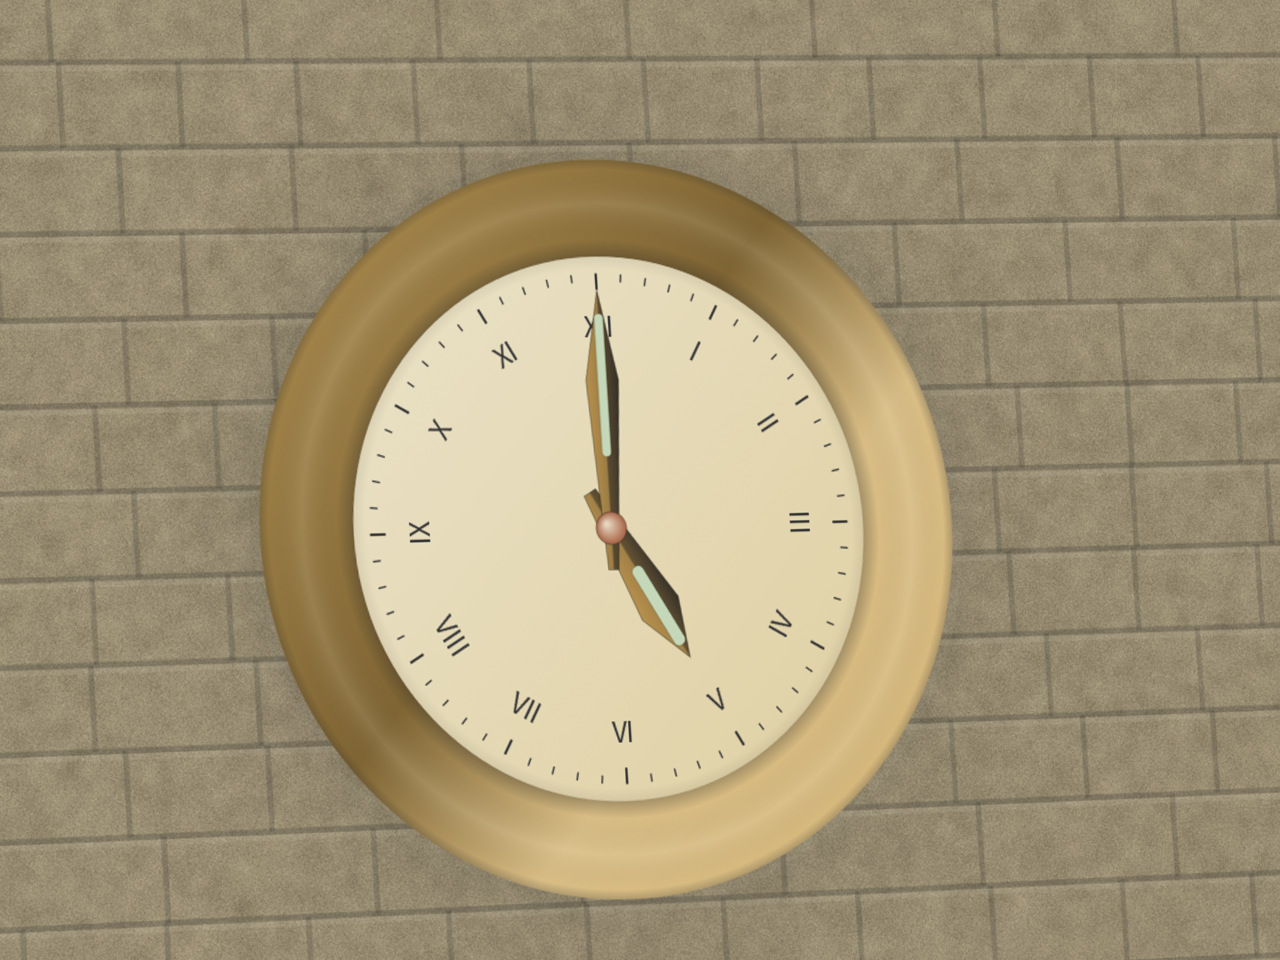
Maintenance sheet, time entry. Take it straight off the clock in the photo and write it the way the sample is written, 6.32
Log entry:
5.00
